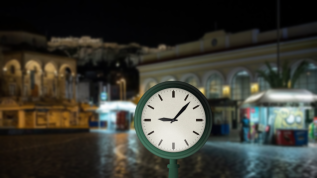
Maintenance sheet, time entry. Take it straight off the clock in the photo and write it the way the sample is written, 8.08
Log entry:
9.07
